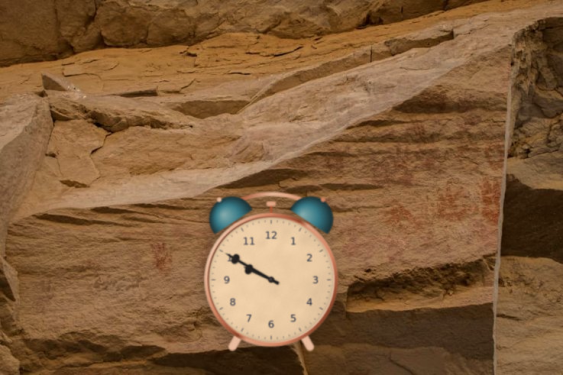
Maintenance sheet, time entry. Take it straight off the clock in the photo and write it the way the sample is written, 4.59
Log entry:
9.50
